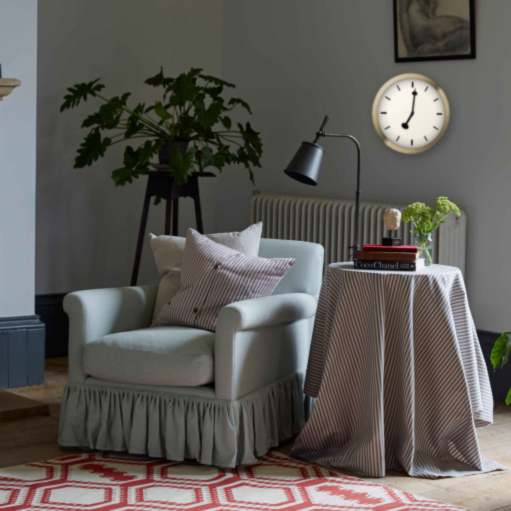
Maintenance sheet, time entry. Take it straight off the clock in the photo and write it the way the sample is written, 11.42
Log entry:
7.01
